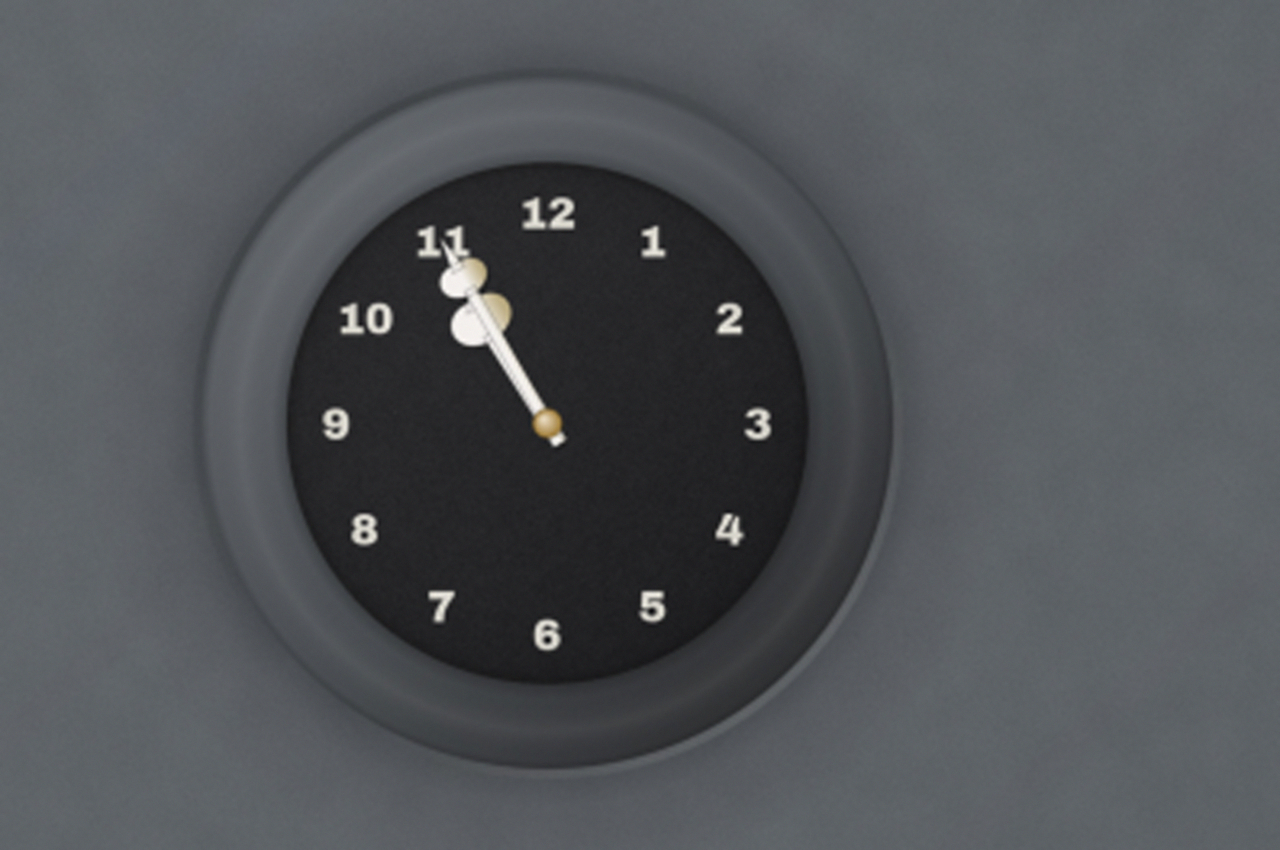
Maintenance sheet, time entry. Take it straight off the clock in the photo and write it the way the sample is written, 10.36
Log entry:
10.55
